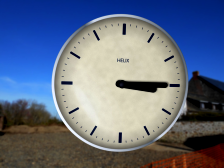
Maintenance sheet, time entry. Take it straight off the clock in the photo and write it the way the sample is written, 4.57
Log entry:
3.15
